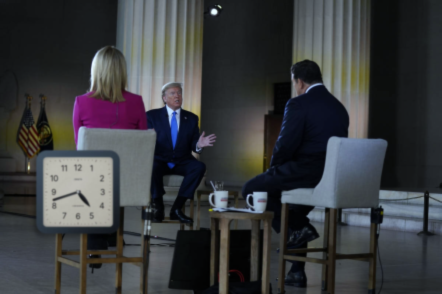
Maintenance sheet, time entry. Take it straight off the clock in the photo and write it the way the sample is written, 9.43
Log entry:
4.42
